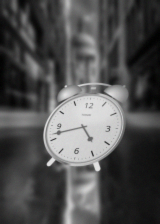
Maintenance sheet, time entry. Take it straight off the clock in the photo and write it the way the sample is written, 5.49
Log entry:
4.42
